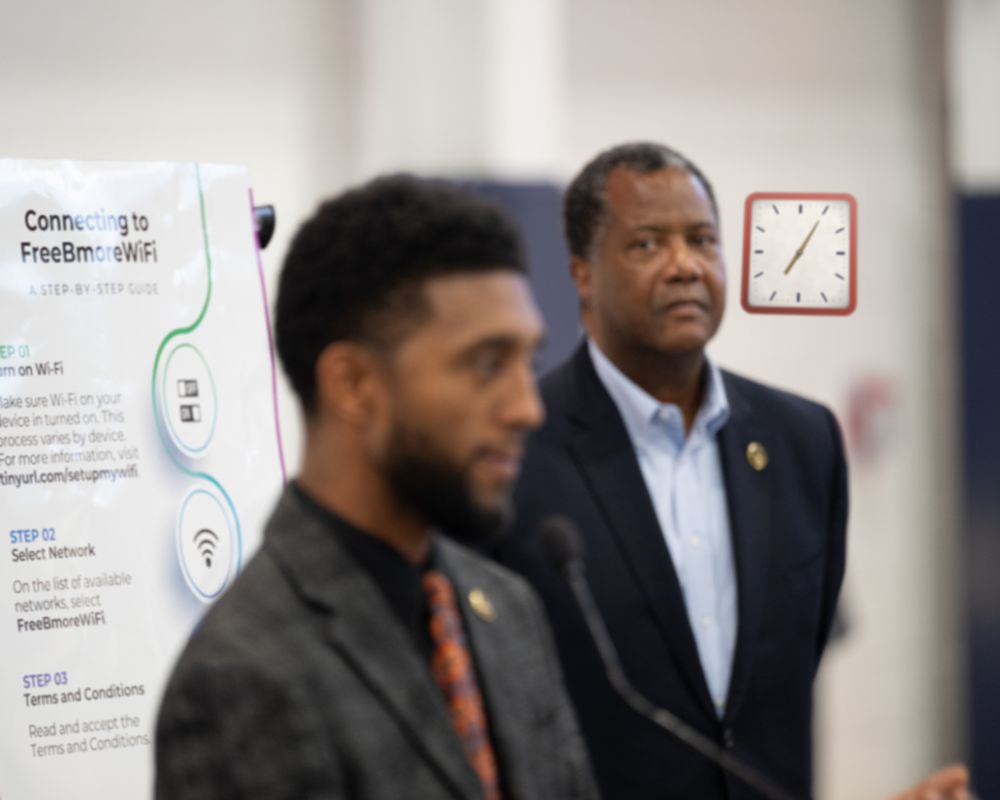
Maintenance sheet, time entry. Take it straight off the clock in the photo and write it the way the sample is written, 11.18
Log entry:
7.05
